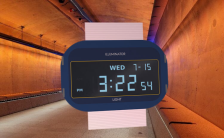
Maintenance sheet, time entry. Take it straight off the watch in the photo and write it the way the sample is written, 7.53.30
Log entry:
3.22.54
